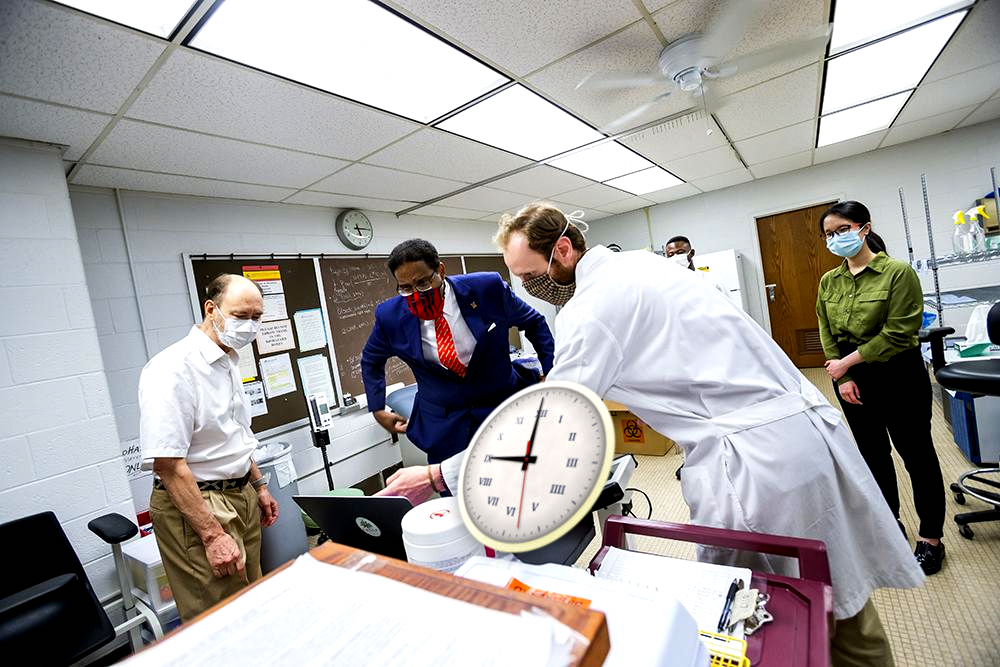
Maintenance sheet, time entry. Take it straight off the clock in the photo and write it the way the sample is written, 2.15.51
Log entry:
8.59.28
